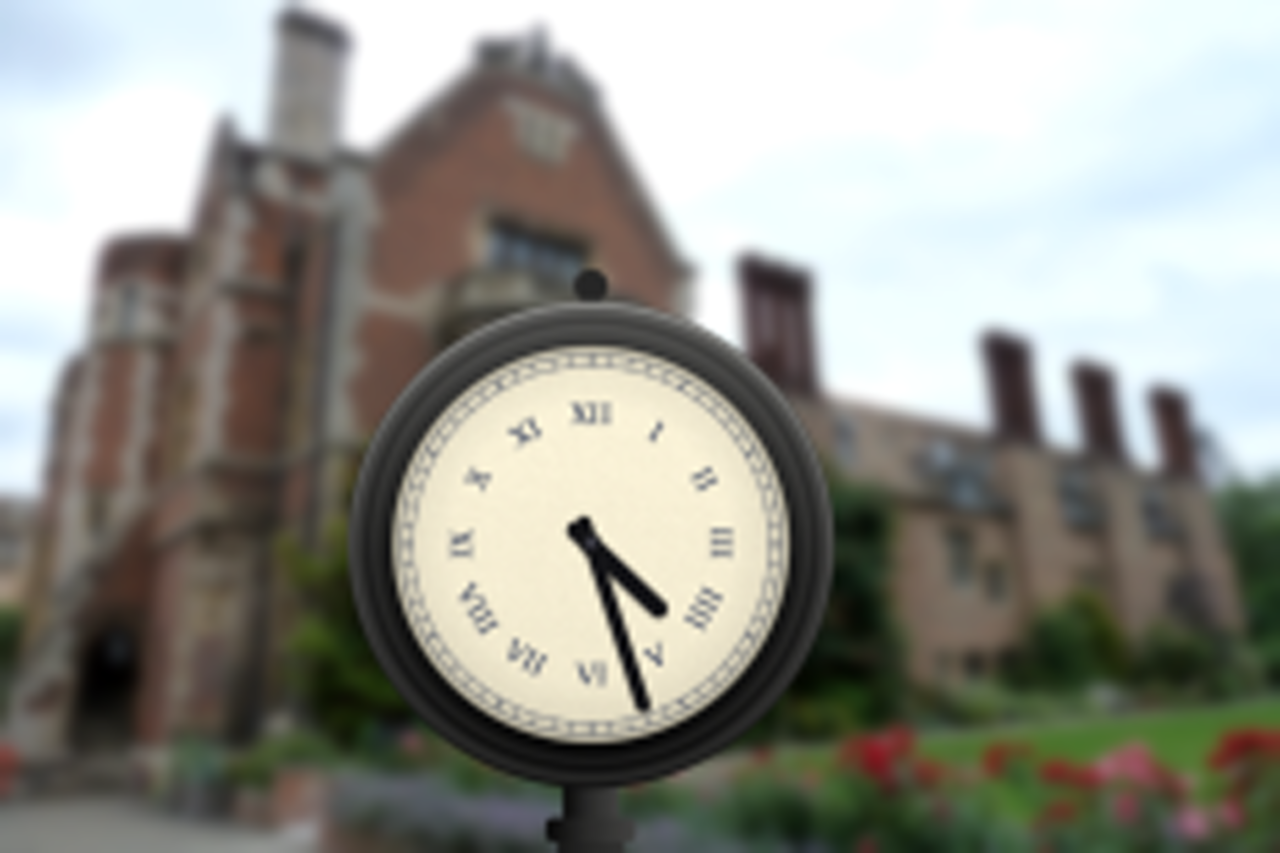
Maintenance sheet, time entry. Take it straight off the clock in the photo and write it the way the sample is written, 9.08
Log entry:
4.27
